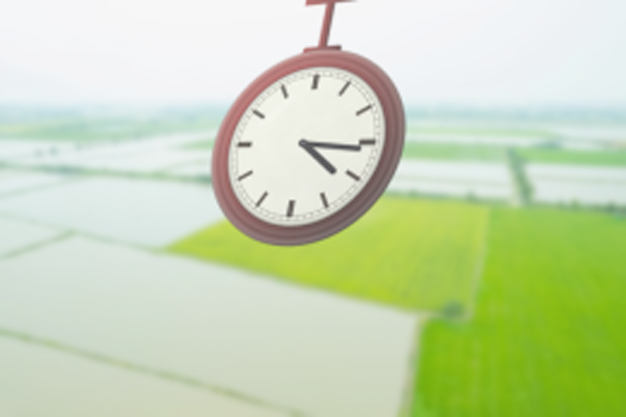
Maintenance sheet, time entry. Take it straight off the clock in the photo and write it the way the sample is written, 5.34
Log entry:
4.16
